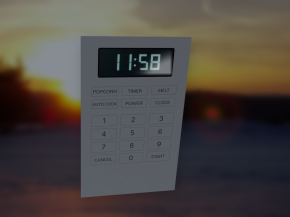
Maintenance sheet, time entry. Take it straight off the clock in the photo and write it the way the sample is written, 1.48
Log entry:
11.58
